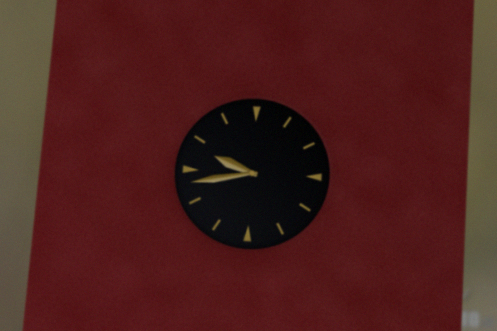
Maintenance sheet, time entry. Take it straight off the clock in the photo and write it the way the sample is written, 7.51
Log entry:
9.43
